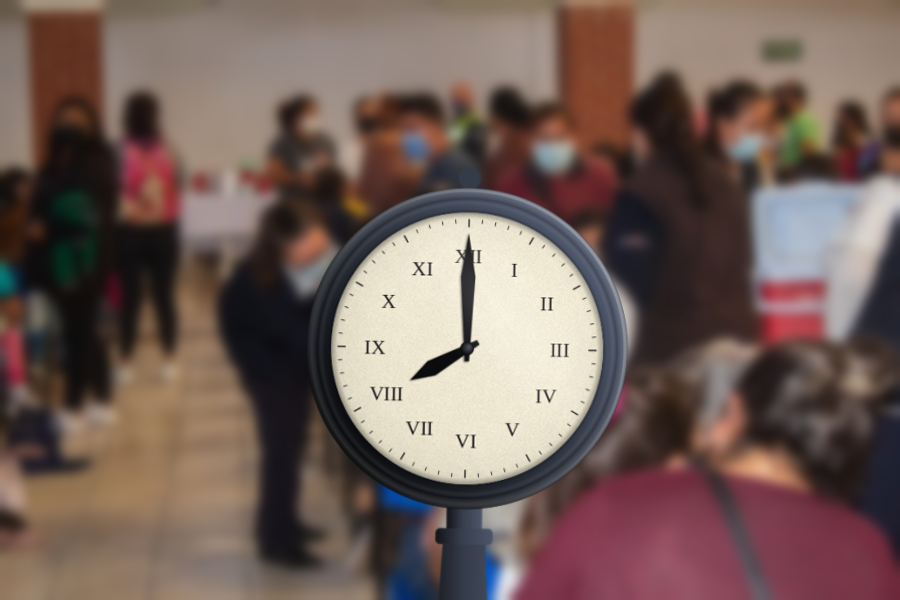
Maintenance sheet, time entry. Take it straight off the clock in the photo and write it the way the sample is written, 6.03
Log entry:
8.00
